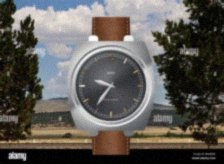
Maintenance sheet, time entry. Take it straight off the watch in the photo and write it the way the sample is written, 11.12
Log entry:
9.36
